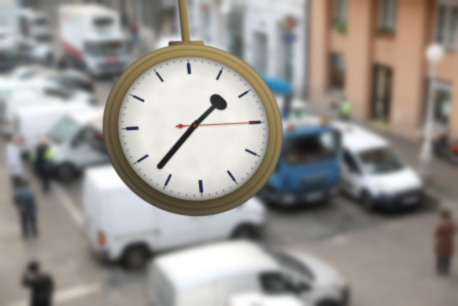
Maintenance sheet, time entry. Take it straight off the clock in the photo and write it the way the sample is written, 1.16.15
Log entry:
1.37.15
